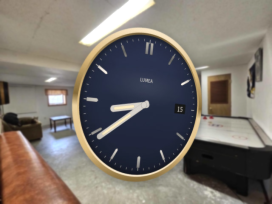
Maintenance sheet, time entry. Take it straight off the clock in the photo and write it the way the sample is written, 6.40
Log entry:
8.39
